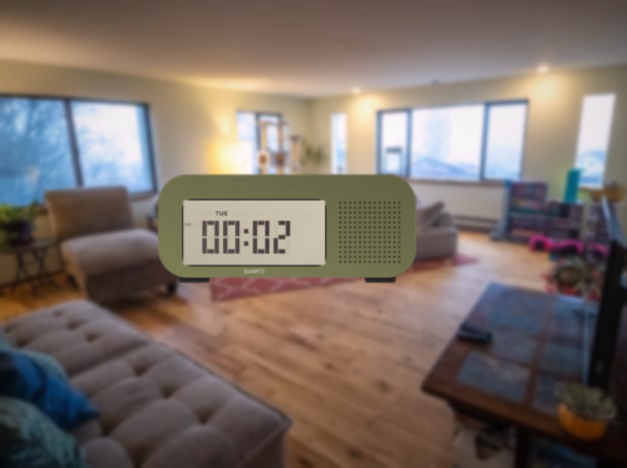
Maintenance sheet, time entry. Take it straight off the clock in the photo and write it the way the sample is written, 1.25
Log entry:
0.02
